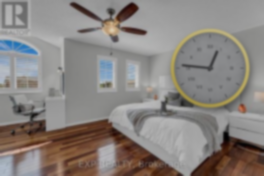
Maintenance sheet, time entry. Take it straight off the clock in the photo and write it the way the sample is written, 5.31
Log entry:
12.46
